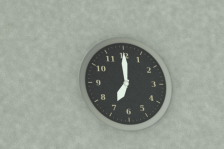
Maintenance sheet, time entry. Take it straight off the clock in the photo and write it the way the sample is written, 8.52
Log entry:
7.00
